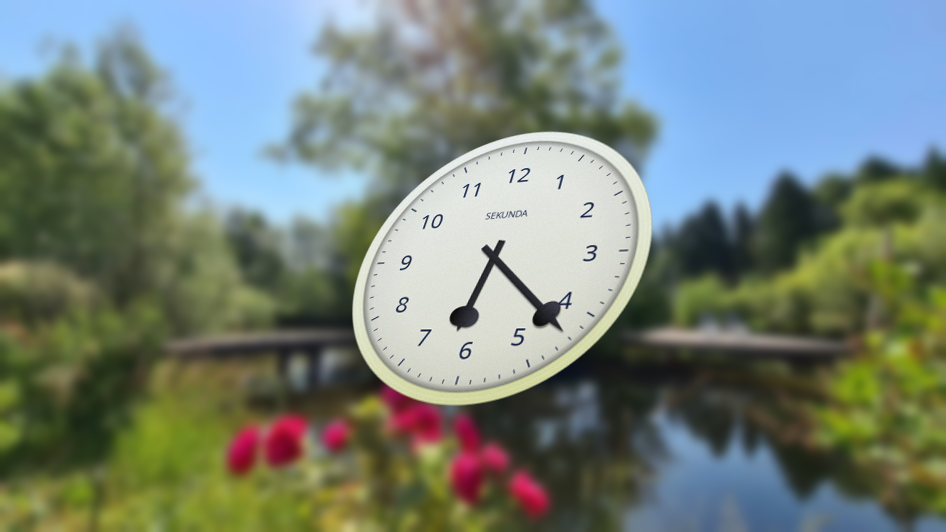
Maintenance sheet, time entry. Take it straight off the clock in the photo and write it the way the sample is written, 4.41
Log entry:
6.22
